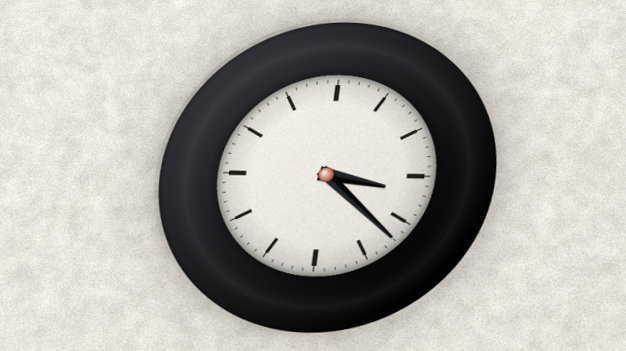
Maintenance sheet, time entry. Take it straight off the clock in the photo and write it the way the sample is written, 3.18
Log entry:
3.22
